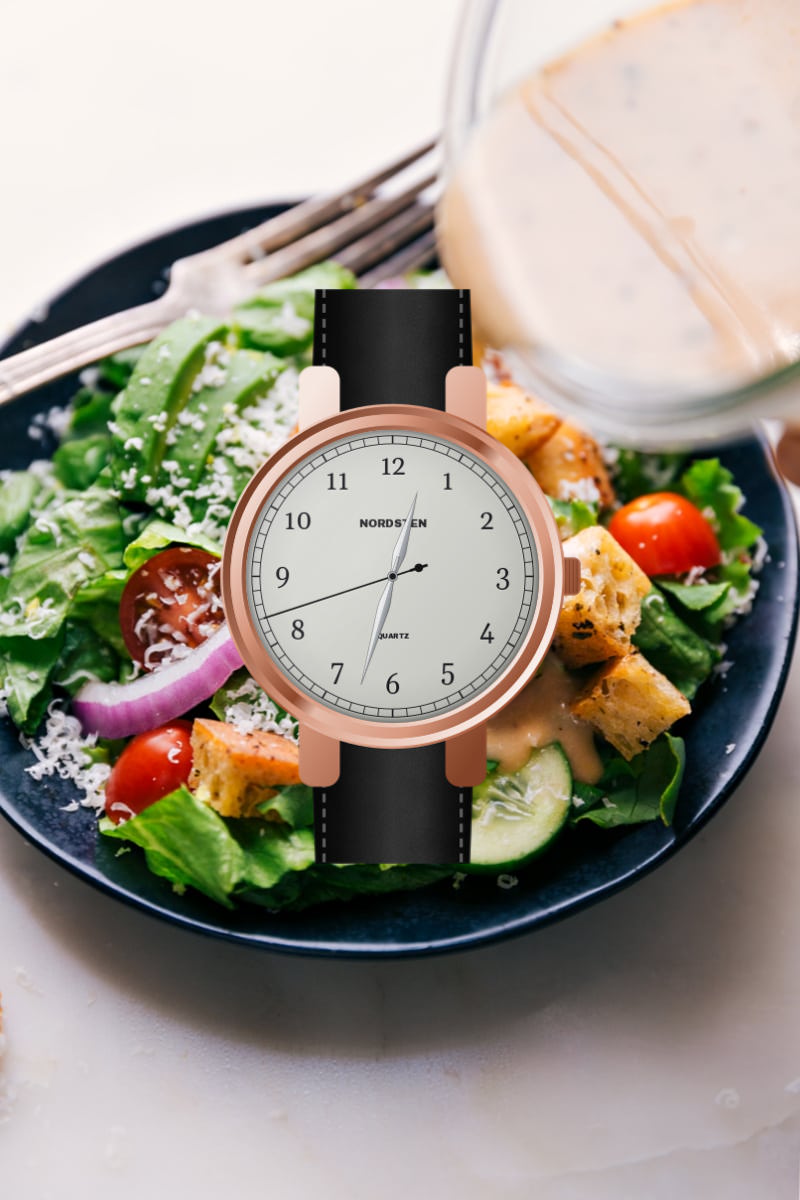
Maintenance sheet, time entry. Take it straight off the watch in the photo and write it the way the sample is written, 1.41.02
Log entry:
12.32.42
